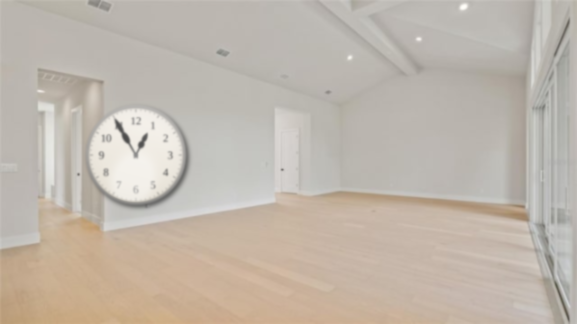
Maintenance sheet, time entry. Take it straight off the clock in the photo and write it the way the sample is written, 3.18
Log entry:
12.55
